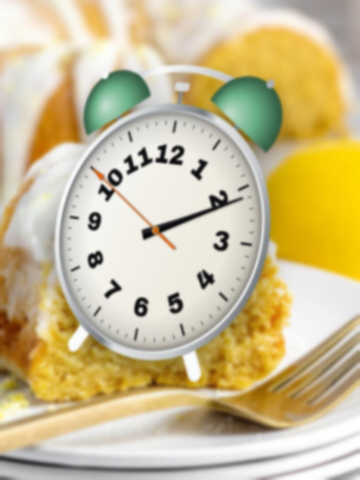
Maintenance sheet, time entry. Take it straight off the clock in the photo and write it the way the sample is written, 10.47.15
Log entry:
2.10.50
